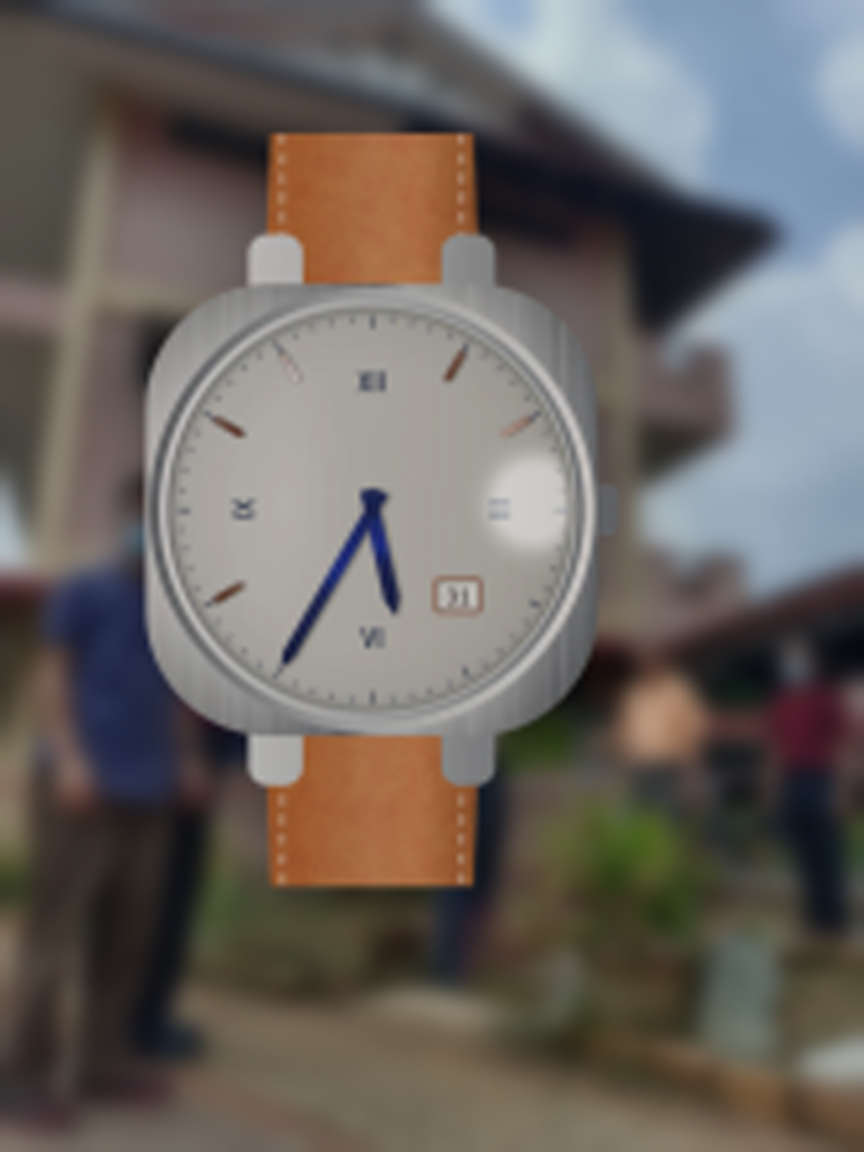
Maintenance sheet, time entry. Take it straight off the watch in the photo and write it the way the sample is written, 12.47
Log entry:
5.35
